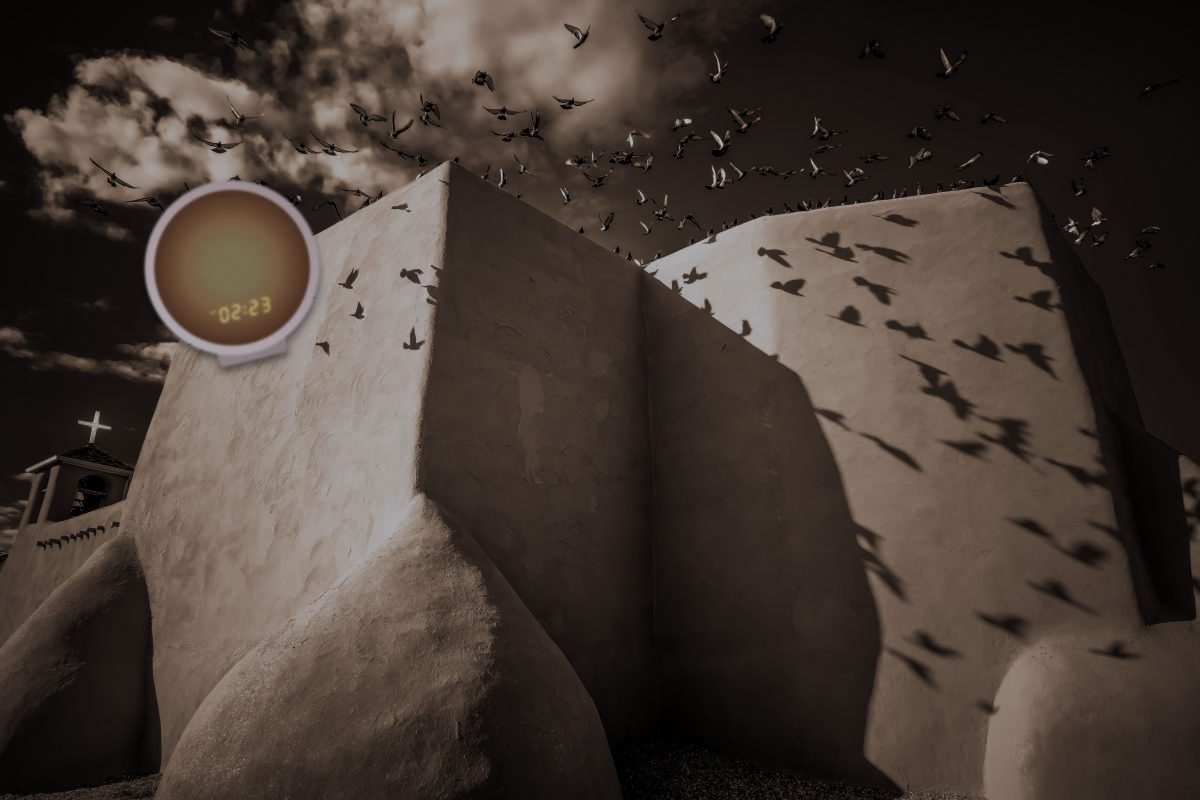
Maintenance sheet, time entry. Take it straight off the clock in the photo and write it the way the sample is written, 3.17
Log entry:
2.23
